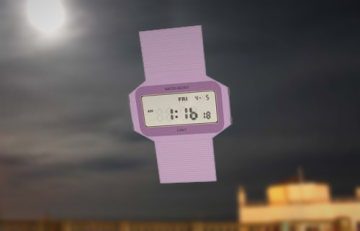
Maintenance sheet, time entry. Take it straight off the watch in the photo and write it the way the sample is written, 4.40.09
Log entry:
1.16.18
